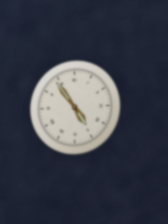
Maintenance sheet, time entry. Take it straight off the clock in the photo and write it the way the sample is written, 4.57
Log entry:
4.54
